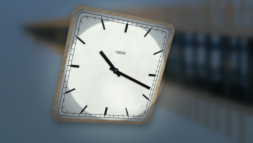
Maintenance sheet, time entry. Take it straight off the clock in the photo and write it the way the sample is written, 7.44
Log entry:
10.18
